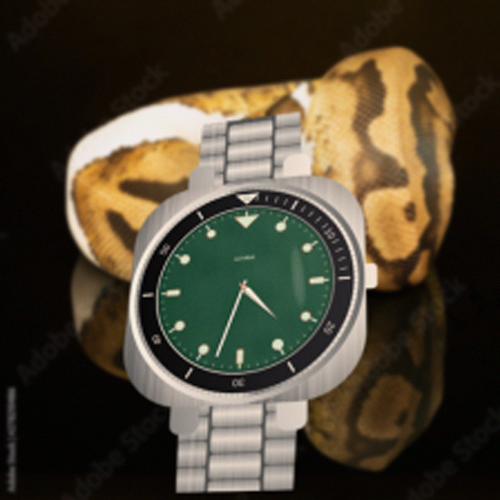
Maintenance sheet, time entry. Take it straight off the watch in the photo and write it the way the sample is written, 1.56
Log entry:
4.33
